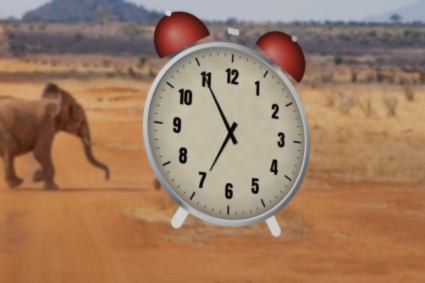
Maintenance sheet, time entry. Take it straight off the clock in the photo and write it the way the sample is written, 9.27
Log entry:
6.55
